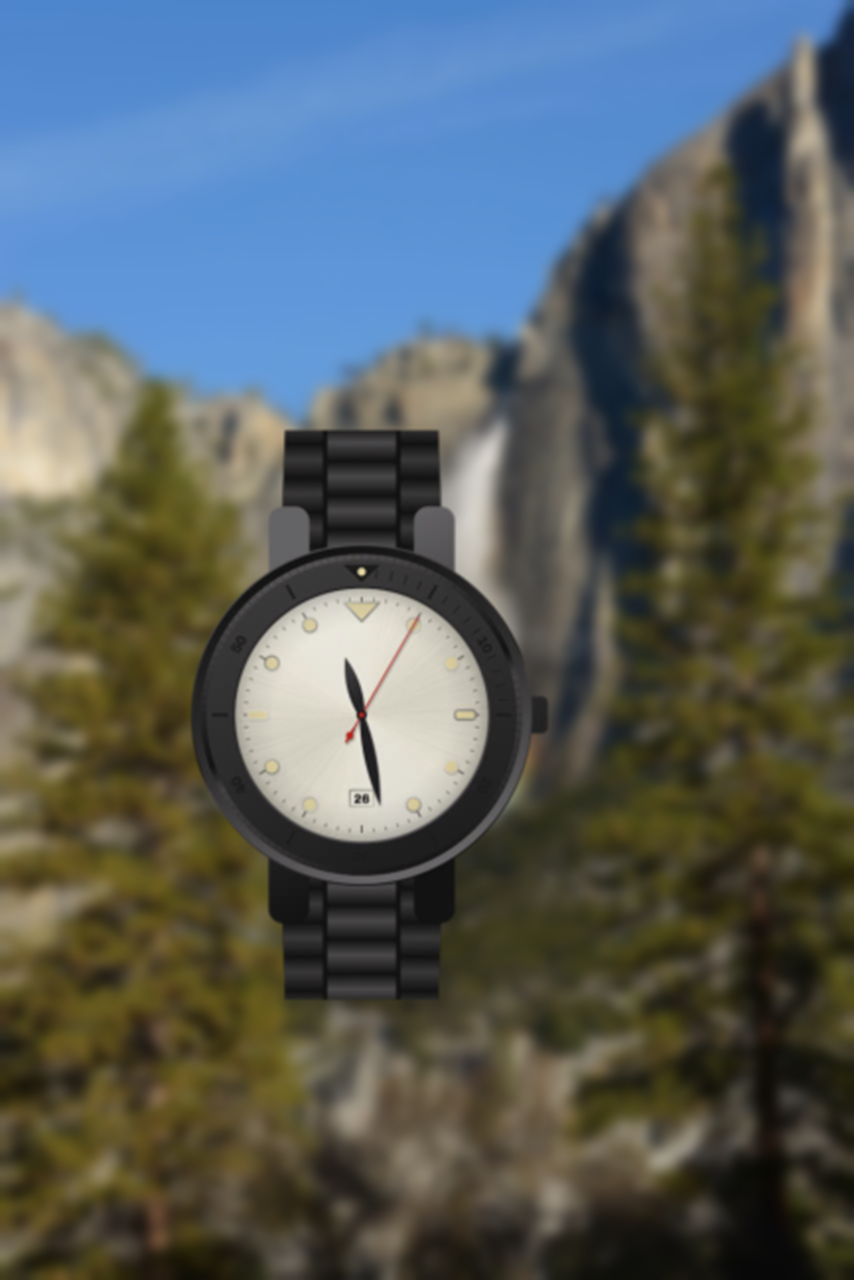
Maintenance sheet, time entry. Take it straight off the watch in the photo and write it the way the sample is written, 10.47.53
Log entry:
11.28.05
